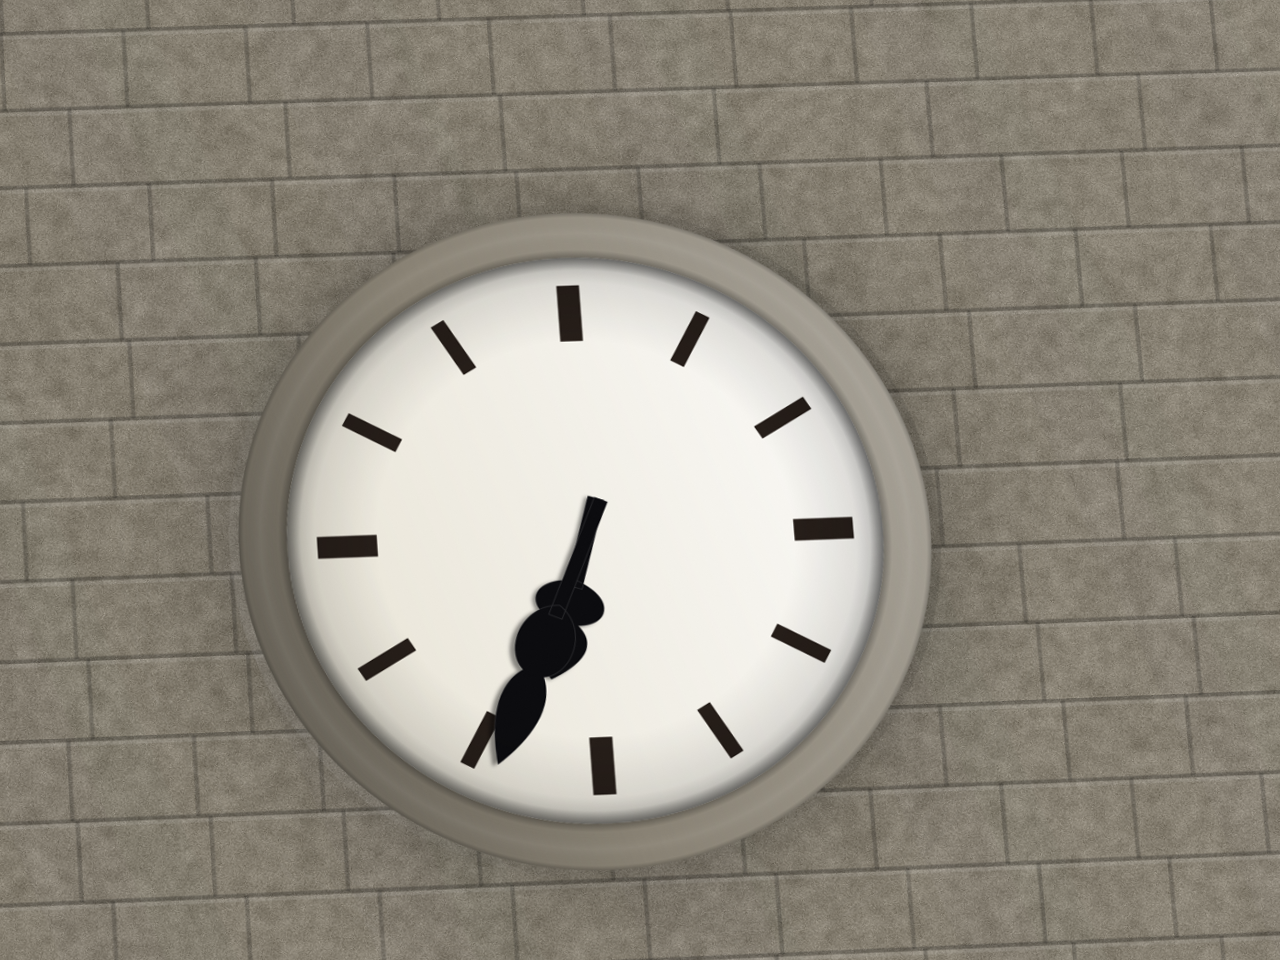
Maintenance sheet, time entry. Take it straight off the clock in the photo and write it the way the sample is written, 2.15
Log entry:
6.34
